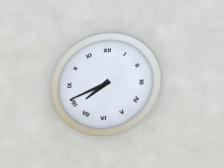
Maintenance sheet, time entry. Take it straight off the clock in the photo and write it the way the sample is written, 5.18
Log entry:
7.41
